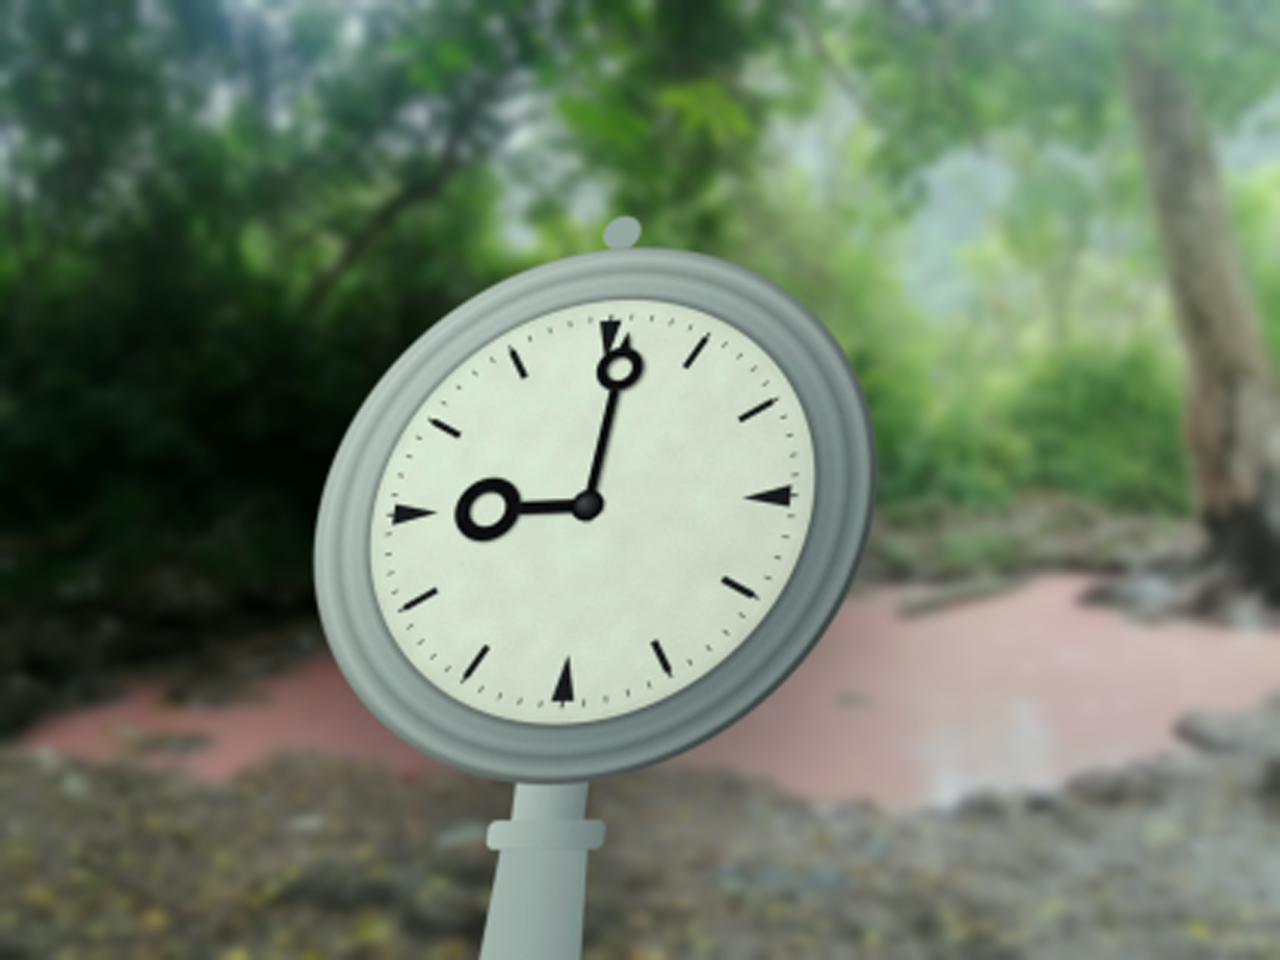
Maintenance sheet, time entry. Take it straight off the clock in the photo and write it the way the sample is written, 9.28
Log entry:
9.01
